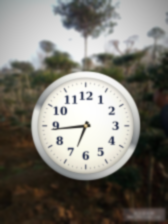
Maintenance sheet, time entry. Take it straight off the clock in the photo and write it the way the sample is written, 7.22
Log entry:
6.44
